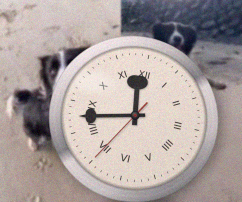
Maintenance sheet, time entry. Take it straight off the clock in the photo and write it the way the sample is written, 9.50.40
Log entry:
11.42.35
